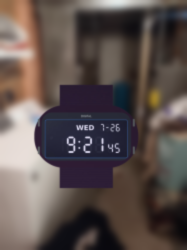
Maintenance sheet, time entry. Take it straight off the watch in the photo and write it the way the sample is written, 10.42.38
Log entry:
9.21.45
